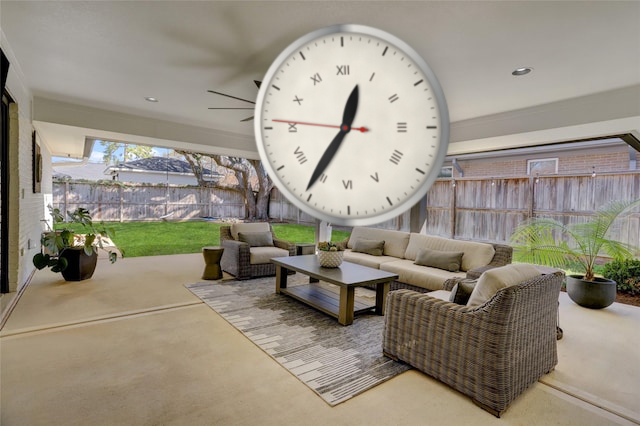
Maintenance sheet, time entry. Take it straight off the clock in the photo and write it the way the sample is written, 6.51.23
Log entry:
12.35.46
